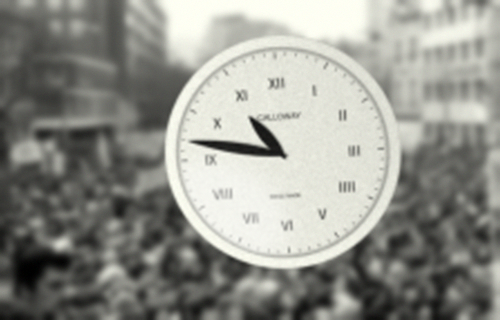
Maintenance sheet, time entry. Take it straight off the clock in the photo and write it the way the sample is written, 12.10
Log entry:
10.47
